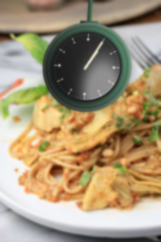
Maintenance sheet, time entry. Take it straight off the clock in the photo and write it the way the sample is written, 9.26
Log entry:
1.05
